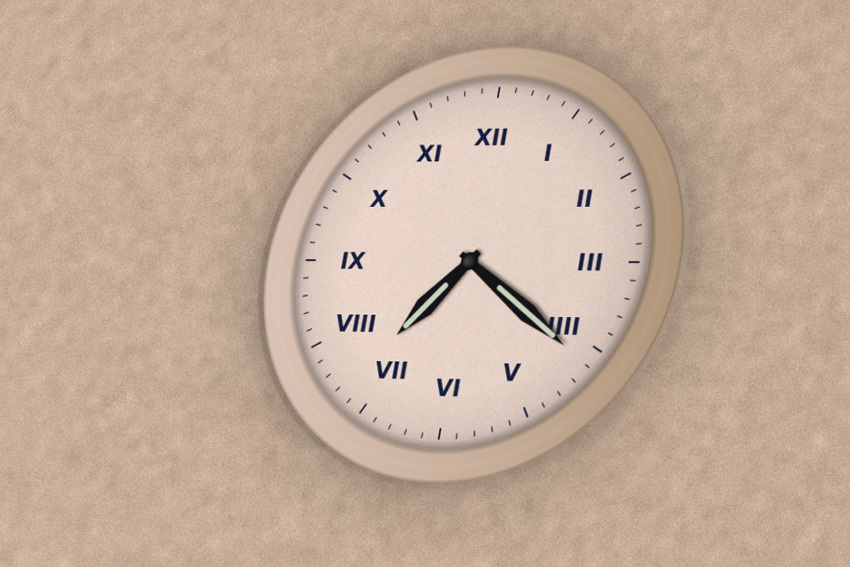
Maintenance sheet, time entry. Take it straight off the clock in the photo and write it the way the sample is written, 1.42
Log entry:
7.21
